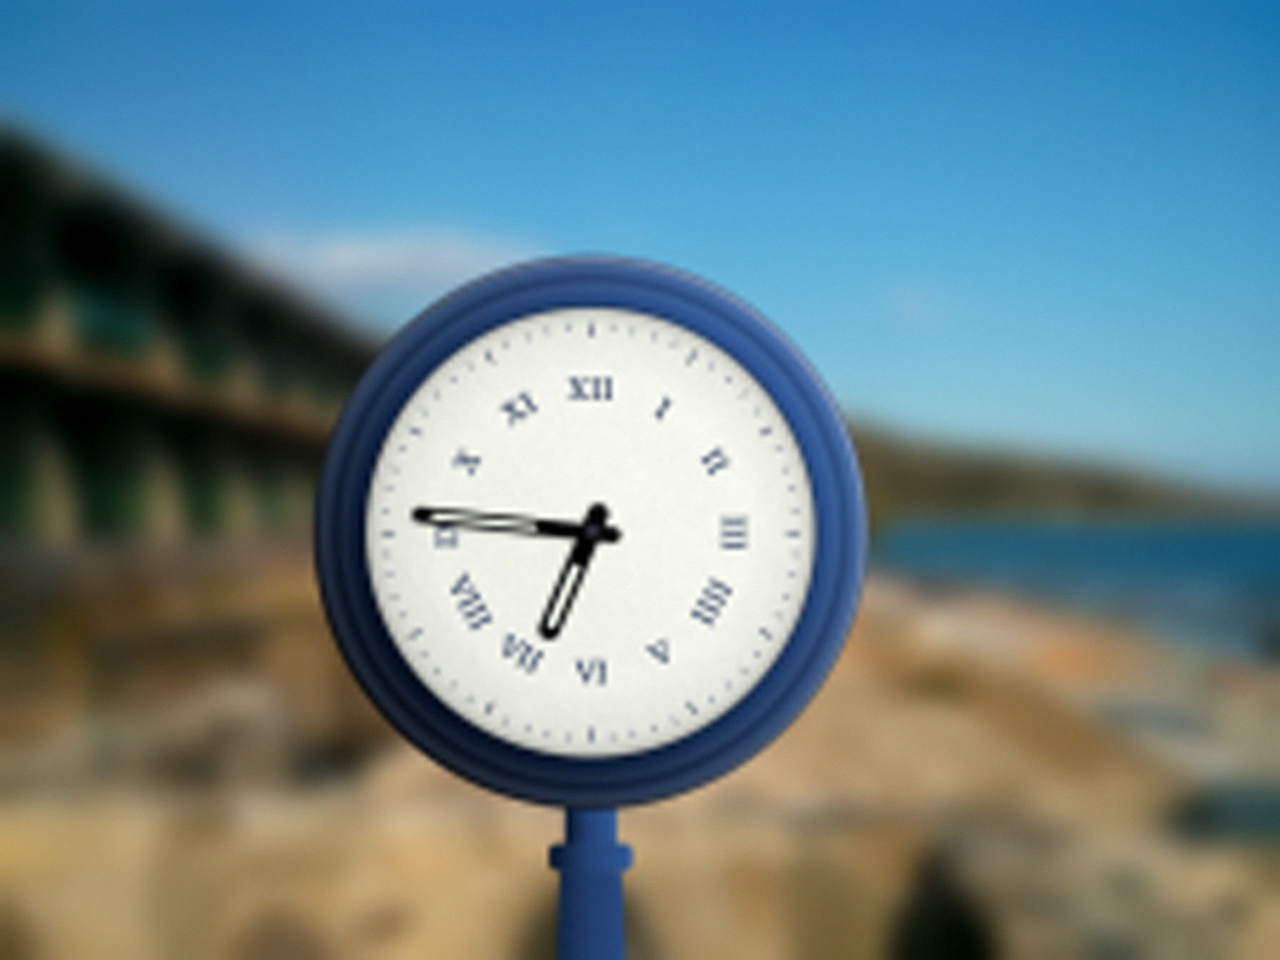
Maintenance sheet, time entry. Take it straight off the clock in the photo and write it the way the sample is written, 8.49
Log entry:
6.46
